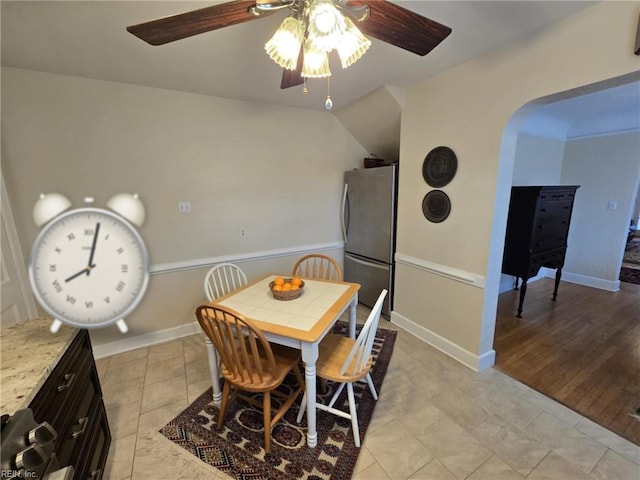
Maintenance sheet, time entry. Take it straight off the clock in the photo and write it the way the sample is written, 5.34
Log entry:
8.02
